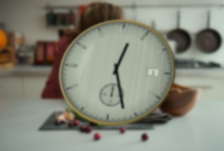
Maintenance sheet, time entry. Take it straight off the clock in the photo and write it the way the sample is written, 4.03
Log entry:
12.27
